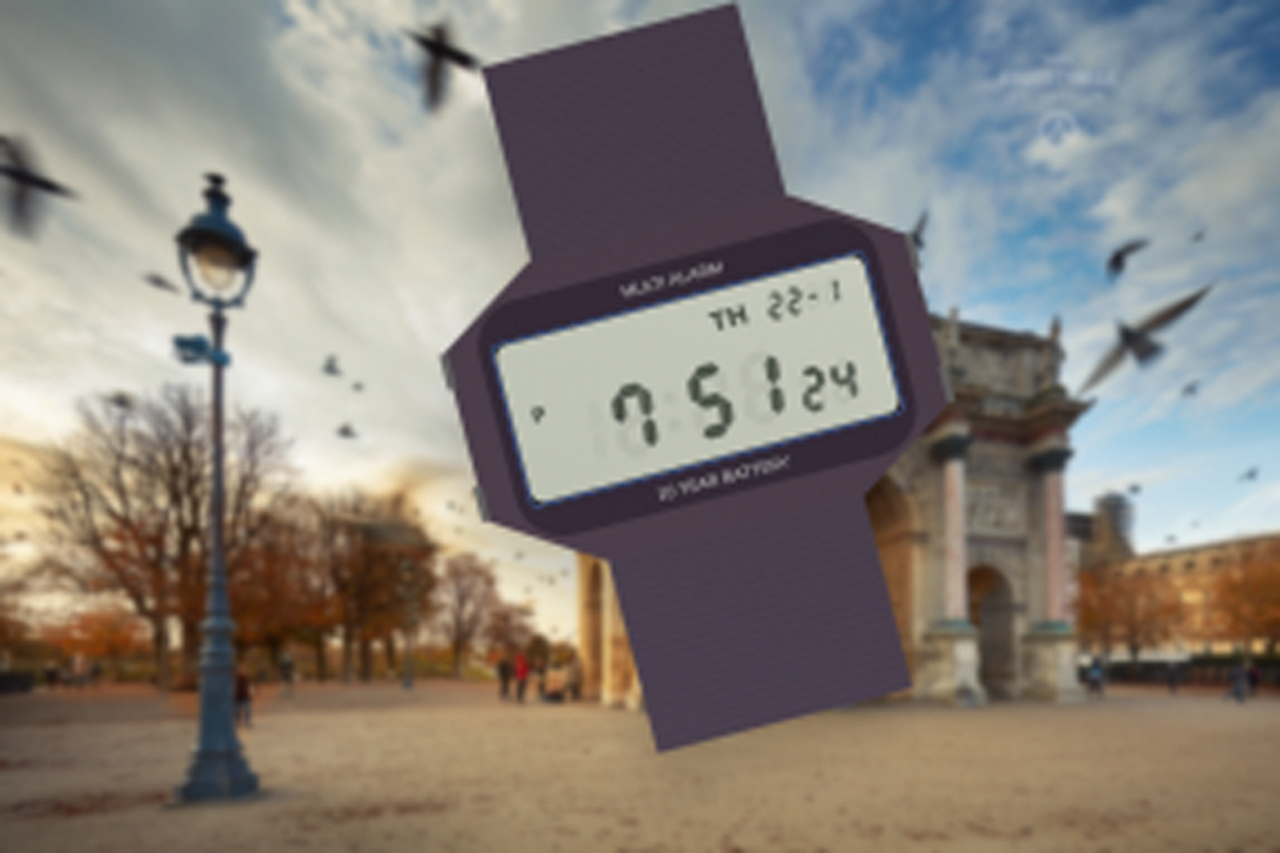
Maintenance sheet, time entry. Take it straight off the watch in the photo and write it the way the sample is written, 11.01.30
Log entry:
7.51.24
